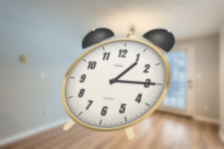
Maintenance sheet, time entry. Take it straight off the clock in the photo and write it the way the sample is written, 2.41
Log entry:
1.15
